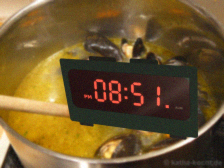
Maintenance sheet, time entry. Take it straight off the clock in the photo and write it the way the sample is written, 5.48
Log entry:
8.51
